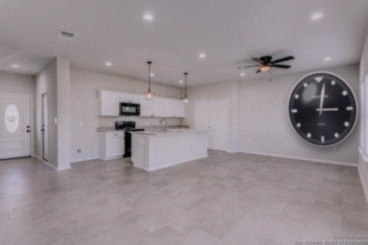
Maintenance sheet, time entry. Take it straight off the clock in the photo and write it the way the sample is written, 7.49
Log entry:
3.02
